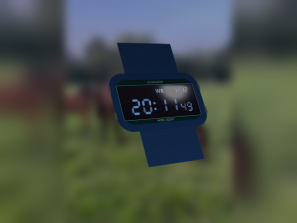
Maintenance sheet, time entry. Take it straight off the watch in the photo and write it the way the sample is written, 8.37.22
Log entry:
20.11.49
